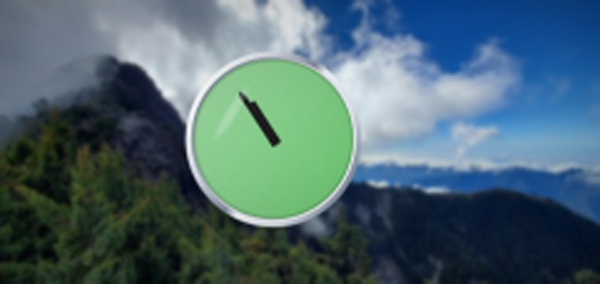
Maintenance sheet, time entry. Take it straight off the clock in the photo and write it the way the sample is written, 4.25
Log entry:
10.54
